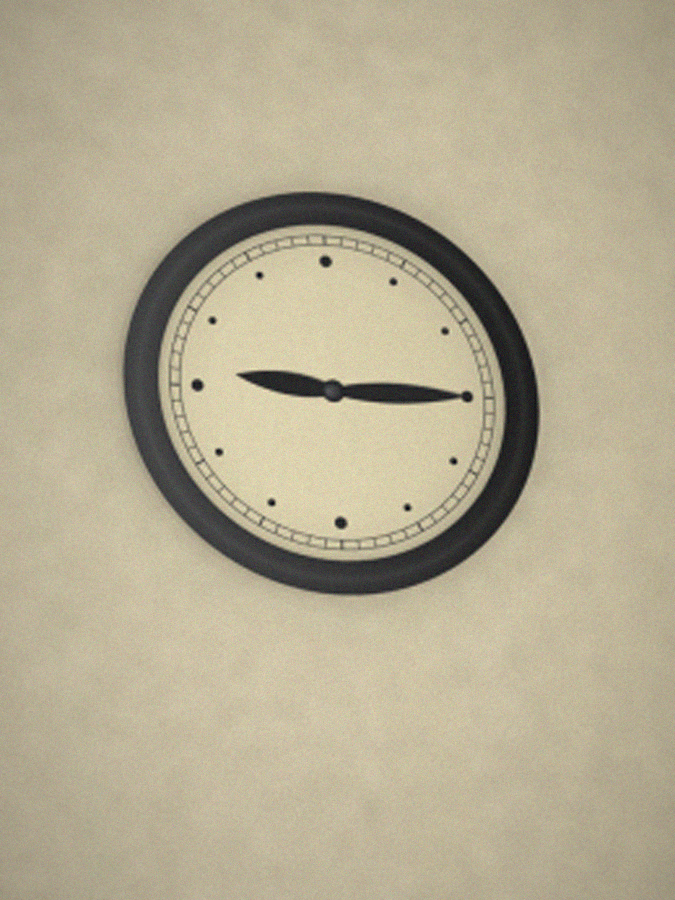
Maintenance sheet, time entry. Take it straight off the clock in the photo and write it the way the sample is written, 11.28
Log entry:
9.15
